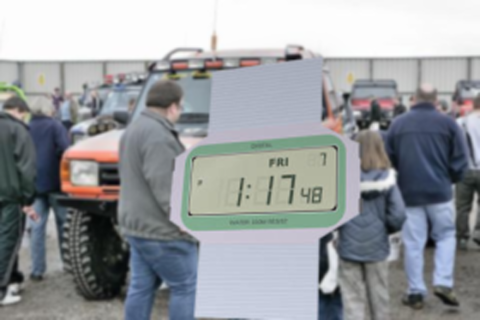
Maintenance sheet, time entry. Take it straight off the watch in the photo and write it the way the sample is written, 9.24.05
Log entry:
1.17.48
